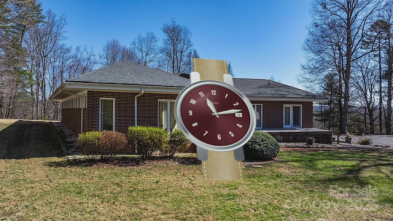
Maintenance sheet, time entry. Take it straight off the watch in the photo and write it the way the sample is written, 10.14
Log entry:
11.13
